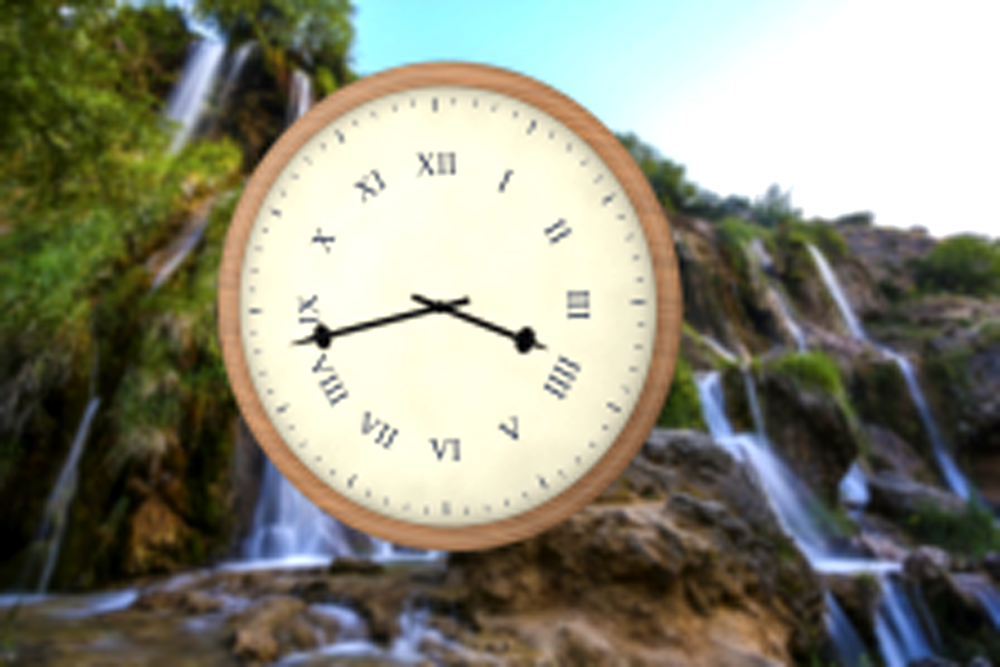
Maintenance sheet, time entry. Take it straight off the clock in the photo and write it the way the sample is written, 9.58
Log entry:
3.43
